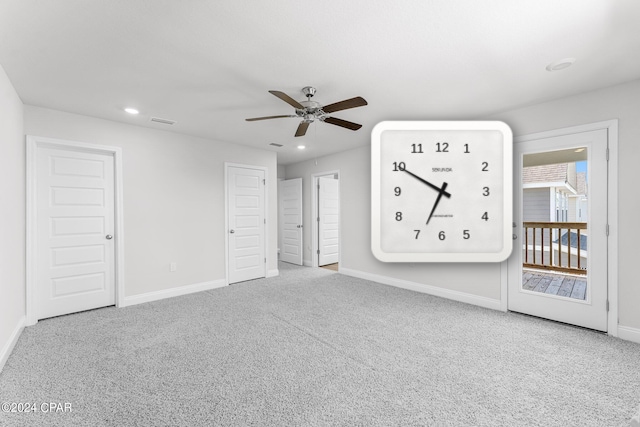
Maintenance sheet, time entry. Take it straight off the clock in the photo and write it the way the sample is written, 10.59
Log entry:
6.50
